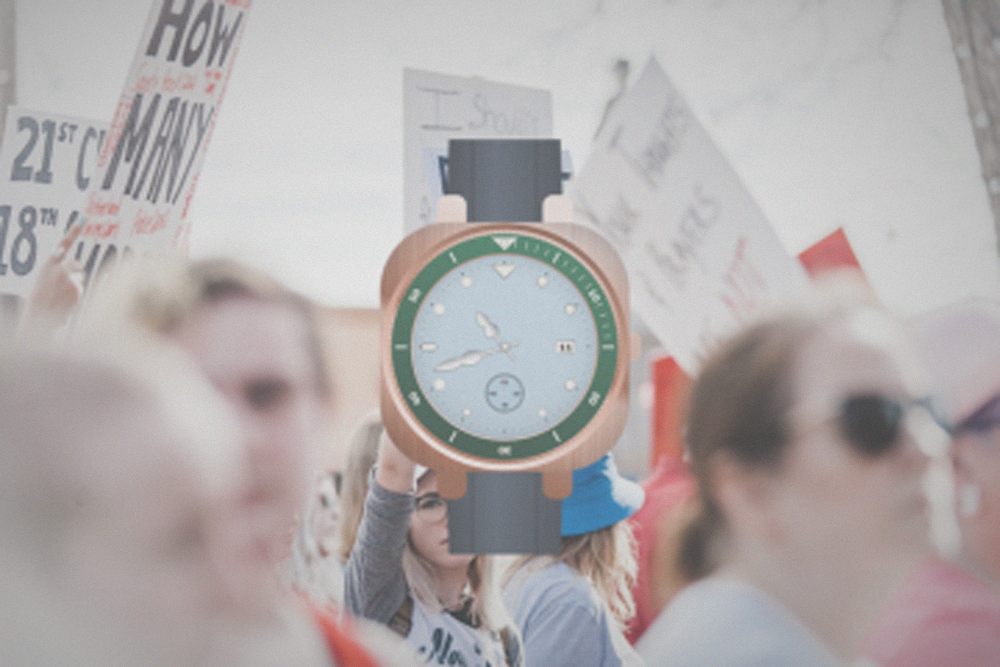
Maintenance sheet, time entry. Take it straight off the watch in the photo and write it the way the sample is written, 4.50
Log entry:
10.42
